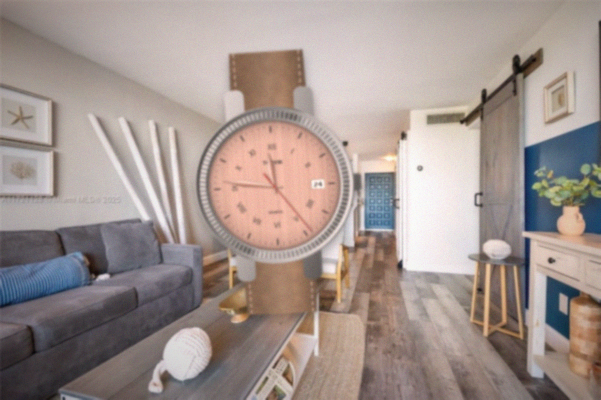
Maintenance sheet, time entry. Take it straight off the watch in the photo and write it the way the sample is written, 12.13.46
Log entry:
11.46.24
